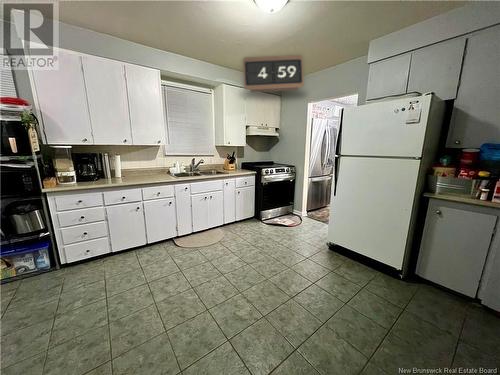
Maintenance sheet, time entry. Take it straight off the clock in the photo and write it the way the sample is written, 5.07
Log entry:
4.59
